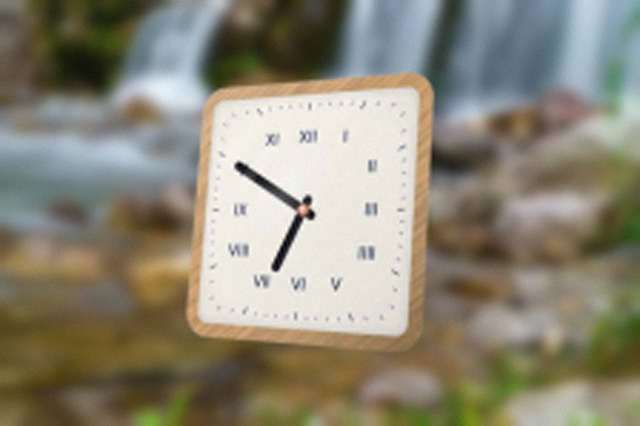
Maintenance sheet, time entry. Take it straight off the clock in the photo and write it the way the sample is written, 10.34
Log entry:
6.50
